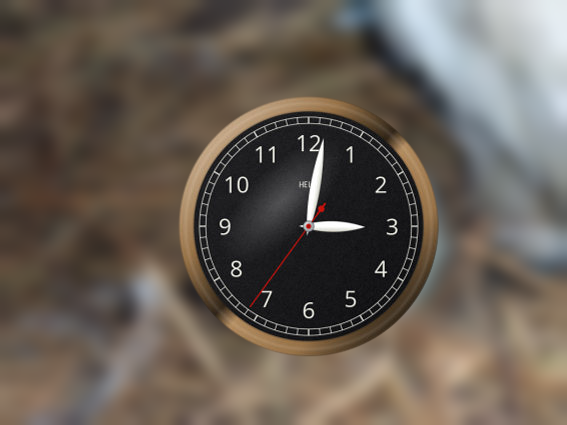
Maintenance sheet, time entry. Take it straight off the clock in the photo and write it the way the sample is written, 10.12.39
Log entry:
3.01.36
